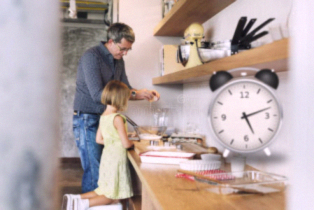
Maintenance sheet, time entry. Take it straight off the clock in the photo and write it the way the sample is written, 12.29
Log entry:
5.12
